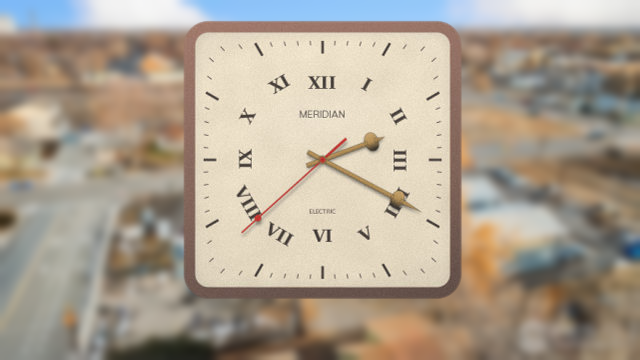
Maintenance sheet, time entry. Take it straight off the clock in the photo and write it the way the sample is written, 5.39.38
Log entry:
2.19.38
